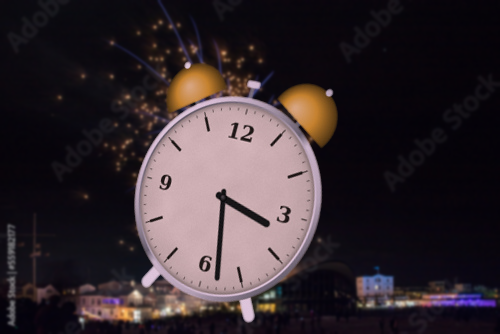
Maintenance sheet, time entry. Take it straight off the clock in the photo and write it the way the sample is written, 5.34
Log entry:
3.28
